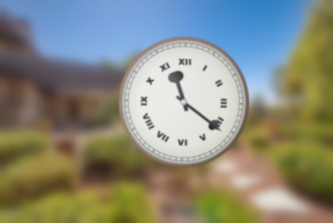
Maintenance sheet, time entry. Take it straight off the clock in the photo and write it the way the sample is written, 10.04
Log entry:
11.21
